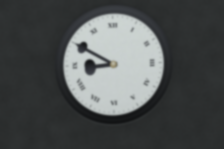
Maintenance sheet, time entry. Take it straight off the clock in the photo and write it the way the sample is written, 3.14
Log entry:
8.50
